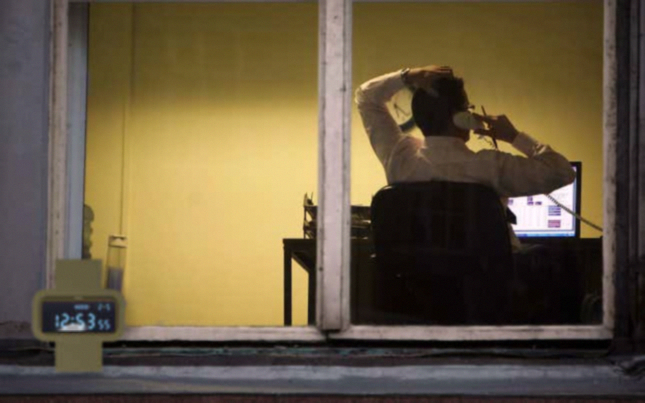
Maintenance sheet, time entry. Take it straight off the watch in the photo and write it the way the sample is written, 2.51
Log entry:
12.53
